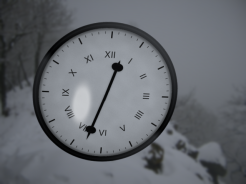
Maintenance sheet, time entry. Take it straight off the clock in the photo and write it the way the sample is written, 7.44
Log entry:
12.33
